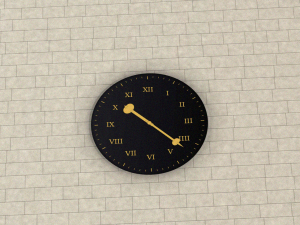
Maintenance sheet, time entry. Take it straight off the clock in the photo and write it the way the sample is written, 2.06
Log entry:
10.22
